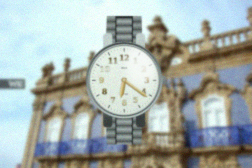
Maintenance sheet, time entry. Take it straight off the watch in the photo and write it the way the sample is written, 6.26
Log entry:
6.21
